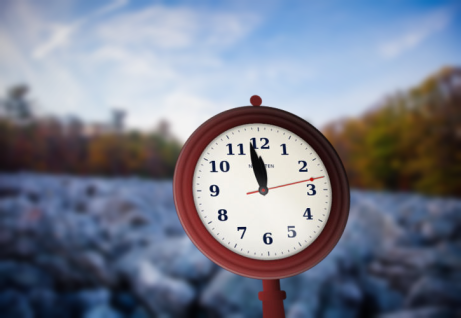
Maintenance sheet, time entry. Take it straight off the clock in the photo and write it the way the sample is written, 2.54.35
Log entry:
11.58.13
